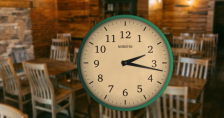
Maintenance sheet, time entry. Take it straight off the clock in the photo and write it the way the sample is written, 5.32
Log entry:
2.17
